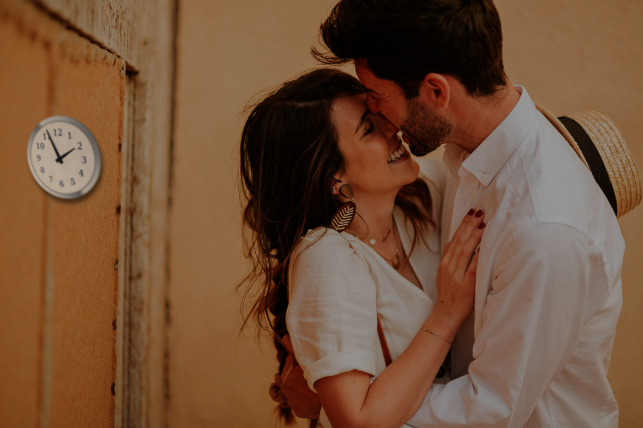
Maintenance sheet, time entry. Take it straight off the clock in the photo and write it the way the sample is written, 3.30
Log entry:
1.56
